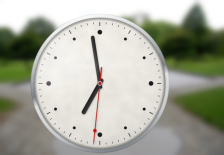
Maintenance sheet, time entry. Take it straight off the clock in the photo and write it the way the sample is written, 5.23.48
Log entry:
6.58.31
